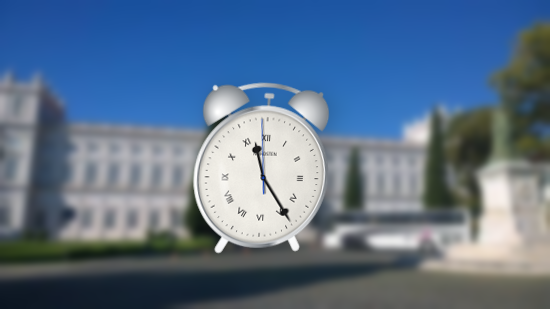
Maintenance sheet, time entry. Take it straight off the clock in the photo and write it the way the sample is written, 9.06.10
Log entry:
11.23.59
